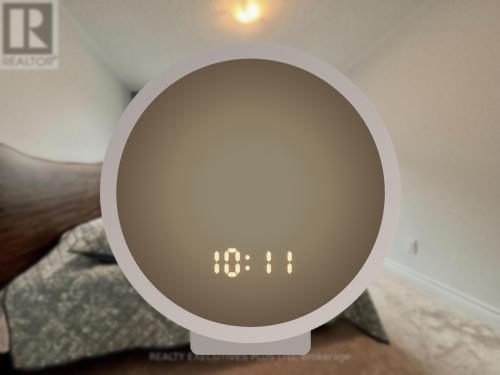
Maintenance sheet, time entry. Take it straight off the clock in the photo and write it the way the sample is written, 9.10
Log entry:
10.11
